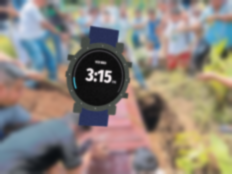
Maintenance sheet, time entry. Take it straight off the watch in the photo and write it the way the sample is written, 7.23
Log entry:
3.15
